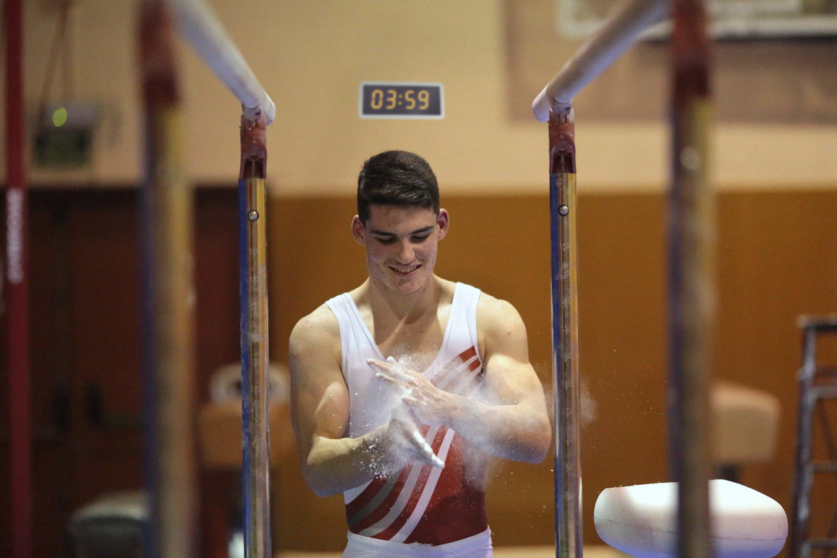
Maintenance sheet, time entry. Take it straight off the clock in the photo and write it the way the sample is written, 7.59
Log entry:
3.59
